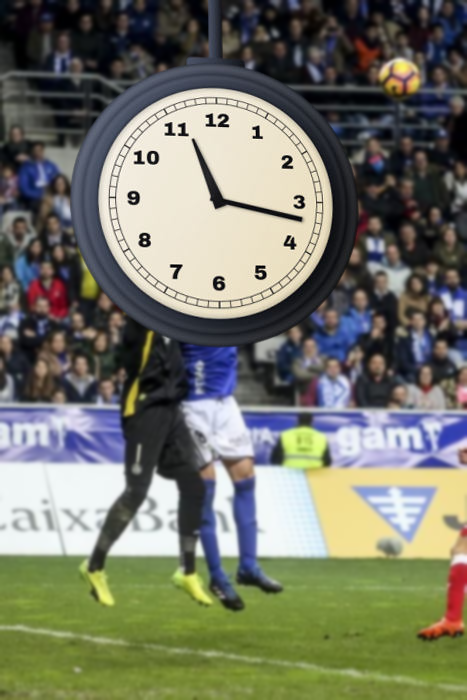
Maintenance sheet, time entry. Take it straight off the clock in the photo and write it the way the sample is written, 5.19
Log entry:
11.17
